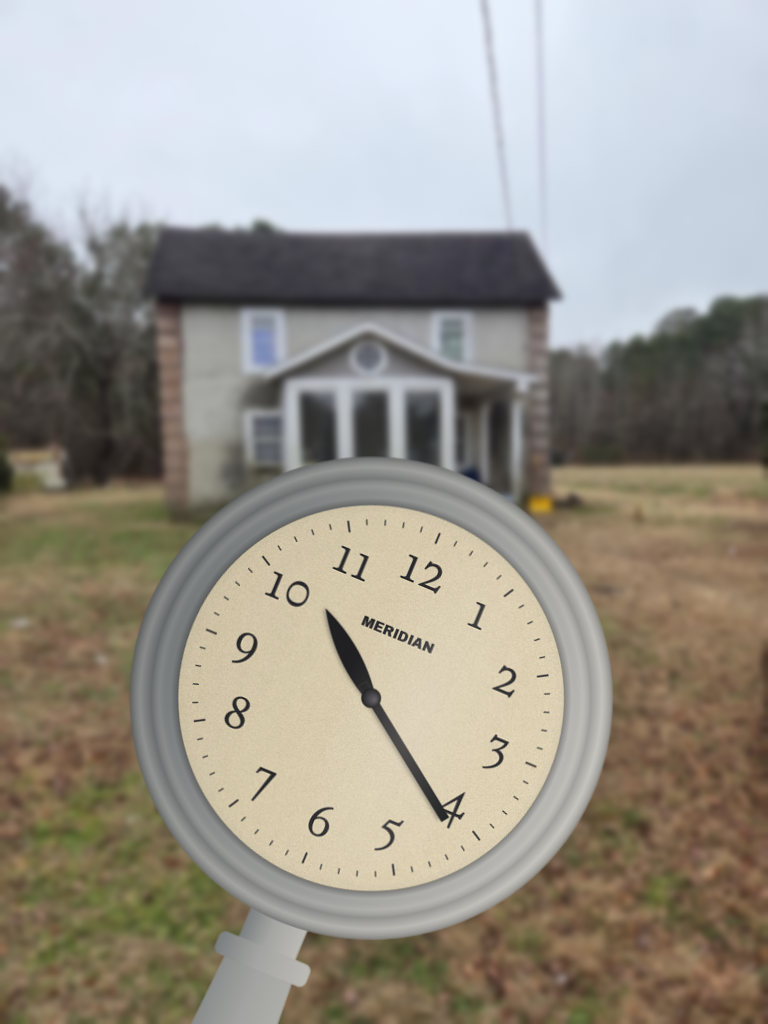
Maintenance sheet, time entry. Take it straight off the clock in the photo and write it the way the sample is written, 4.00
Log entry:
10.21
